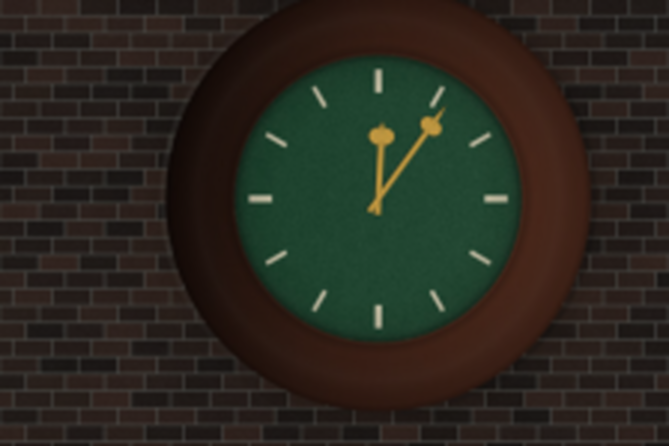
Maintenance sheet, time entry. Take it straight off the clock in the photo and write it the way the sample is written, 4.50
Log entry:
12.06
